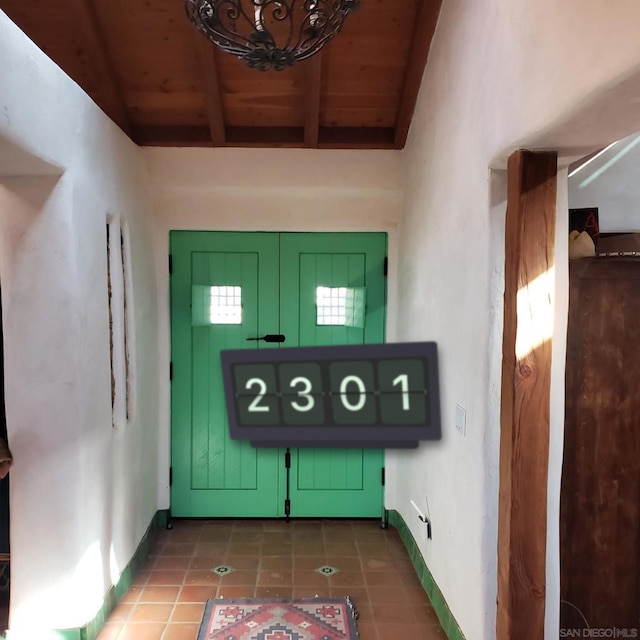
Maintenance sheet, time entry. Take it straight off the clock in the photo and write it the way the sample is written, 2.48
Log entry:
23.01
